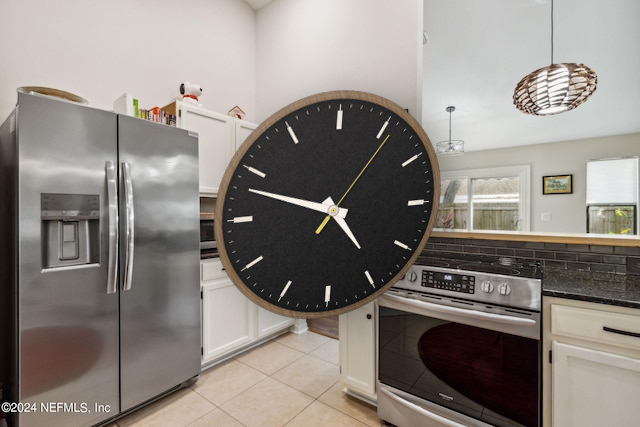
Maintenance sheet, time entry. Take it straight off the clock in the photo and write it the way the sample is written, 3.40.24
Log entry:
4.48.06
